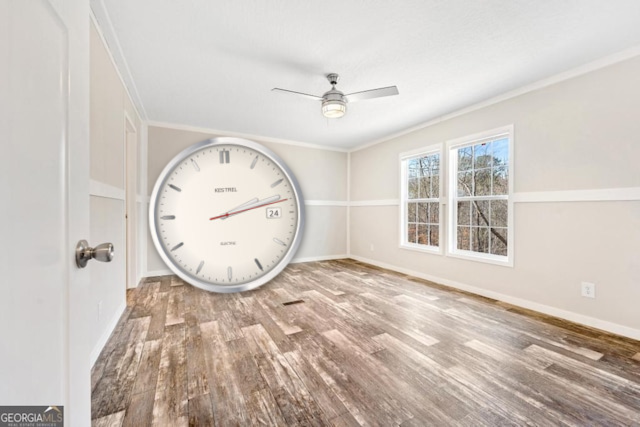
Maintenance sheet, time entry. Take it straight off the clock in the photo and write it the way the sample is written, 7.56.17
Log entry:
2.12.13
